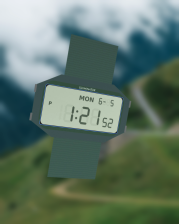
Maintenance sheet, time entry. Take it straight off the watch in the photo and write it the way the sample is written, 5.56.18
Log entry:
1.21.52
